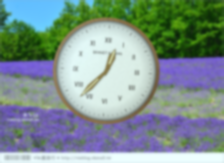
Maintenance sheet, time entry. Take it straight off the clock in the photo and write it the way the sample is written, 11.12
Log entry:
12.37
